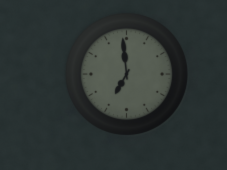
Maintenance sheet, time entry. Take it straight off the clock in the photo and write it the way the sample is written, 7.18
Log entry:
6.59
